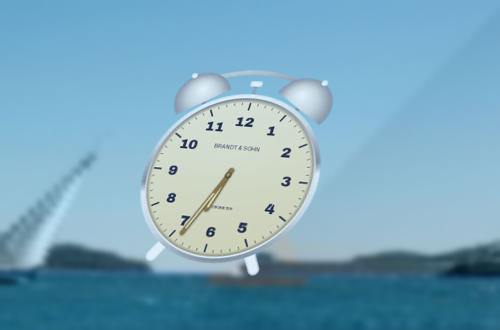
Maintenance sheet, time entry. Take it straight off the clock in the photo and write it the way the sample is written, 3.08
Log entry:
6.34
